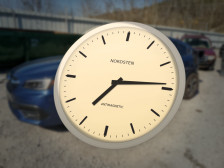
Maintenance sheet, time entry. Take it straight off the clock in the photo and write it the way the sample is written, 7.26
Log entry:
7.14
